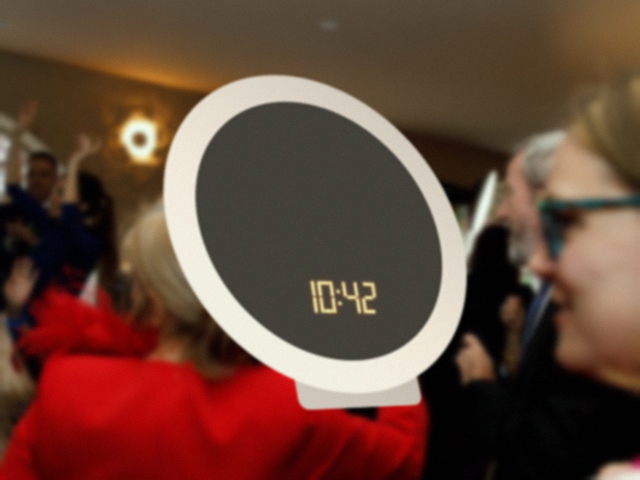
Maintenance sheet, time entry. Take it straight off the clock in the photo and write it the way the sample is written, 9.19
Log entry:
10.42
